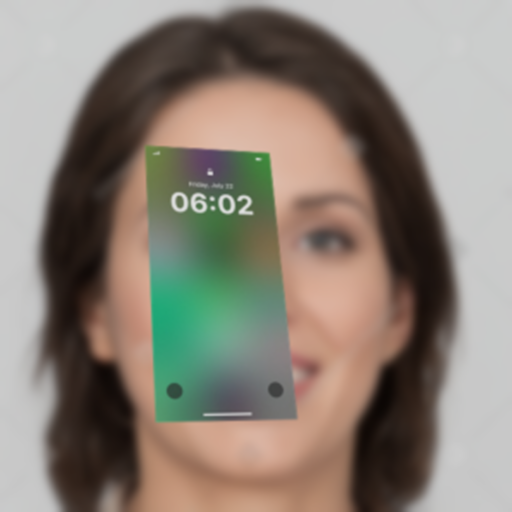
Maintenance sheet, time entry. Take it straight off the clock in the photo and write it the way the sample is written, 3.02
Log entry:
6.02
